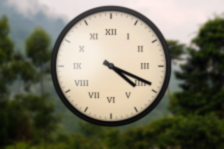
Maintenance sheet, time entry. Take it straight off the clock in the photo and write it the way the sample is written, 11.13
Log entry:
4.19
